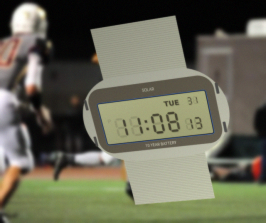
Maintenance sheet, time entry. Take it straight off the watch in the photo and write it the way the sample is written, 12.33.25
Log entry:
11.08.13
